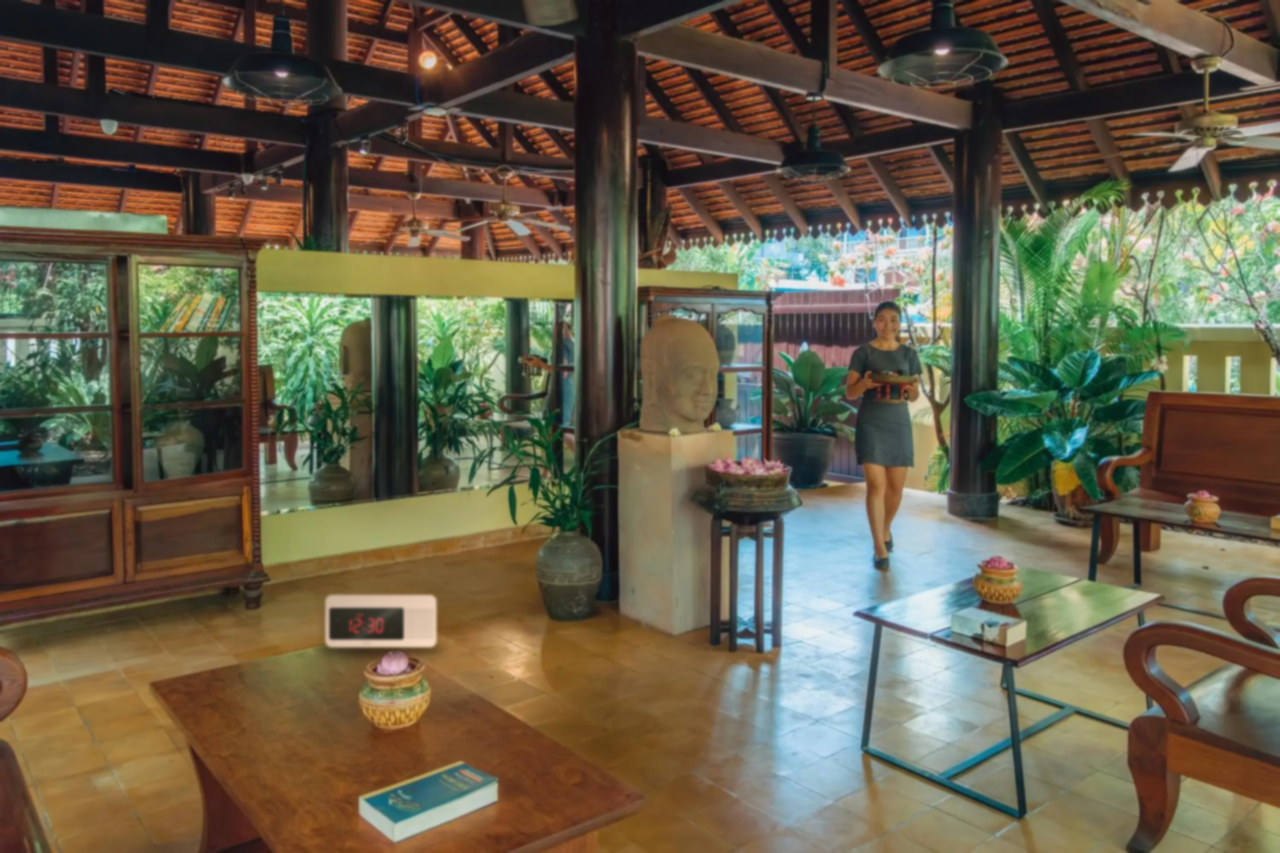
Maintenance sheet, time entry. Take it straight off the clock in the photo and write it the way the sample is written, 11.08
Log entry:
12.30
